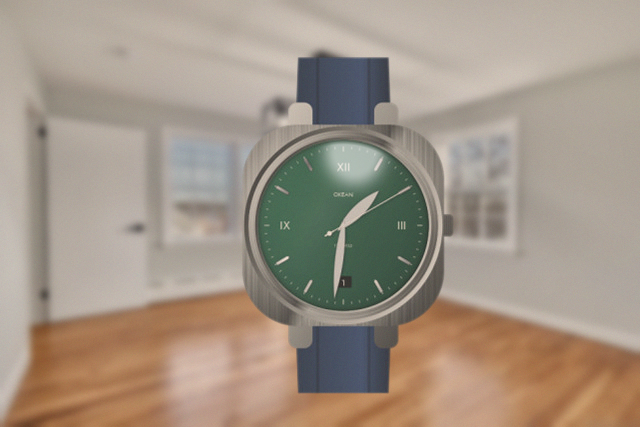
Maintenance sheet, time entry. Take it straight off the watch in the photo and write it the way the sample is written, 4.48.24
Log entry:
1.31.10
